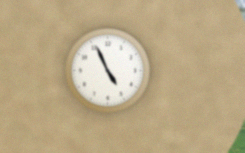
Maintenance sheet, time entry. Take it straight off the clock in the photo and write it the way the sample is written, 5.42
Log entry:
4.56
